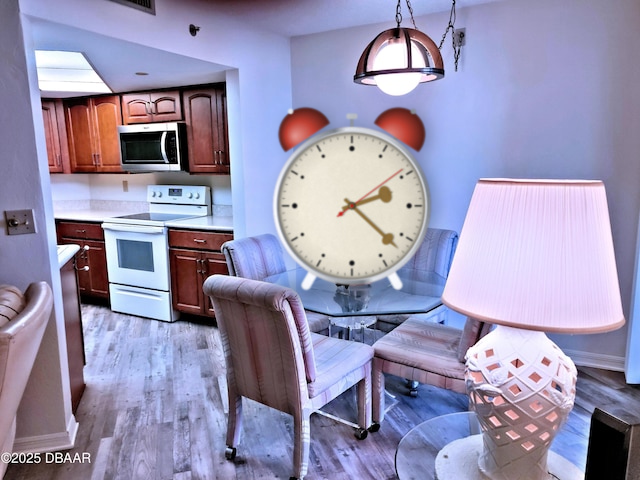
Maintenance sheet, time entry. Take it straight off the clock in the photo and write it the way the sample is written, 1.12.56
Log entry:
2.22.09
